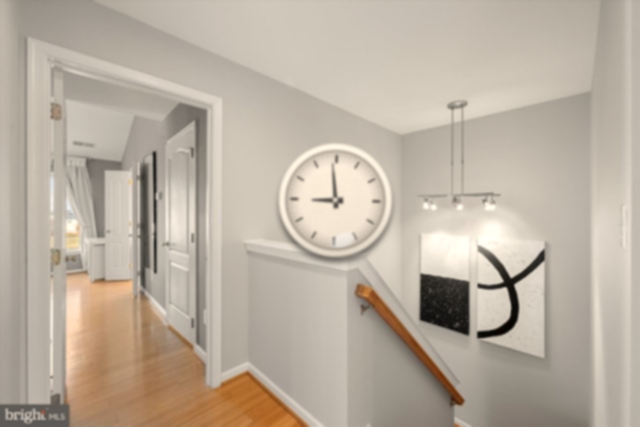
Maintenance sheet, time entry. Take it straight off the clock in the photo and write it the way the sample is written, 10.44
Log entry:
8.59
